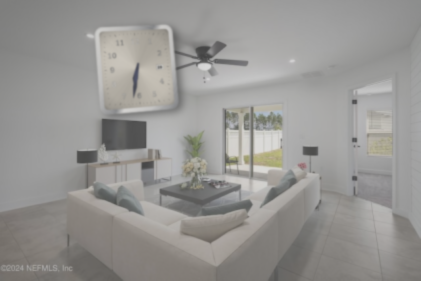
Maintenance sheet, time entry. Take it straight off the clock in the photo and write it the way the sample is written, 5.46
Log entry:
6.32
